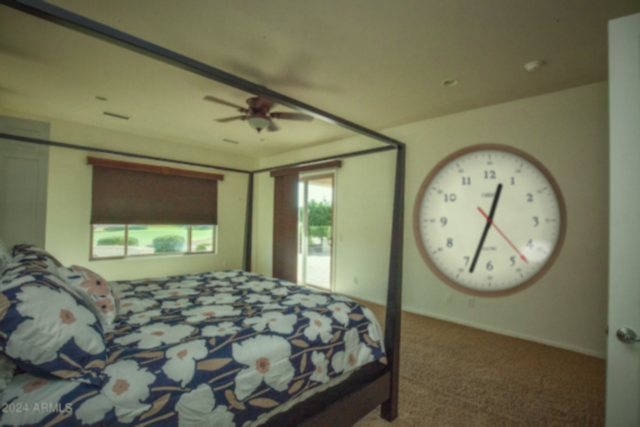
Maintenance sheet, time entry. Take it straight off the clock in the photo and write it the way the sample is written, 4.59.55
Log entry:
12.33.23
